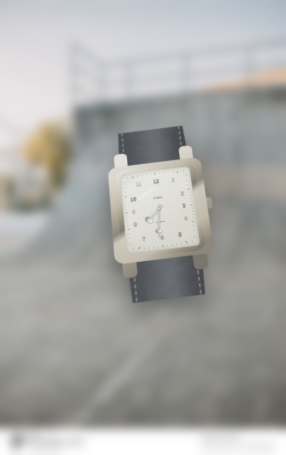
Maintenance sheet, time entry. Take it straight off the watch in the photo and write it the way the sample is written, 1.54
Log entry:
7.31
